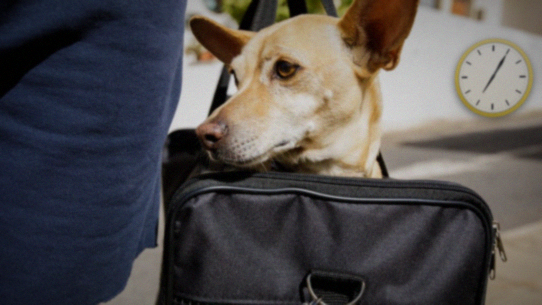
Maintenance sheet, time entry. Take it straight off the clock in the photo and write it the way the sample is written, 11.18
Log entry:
7.05
